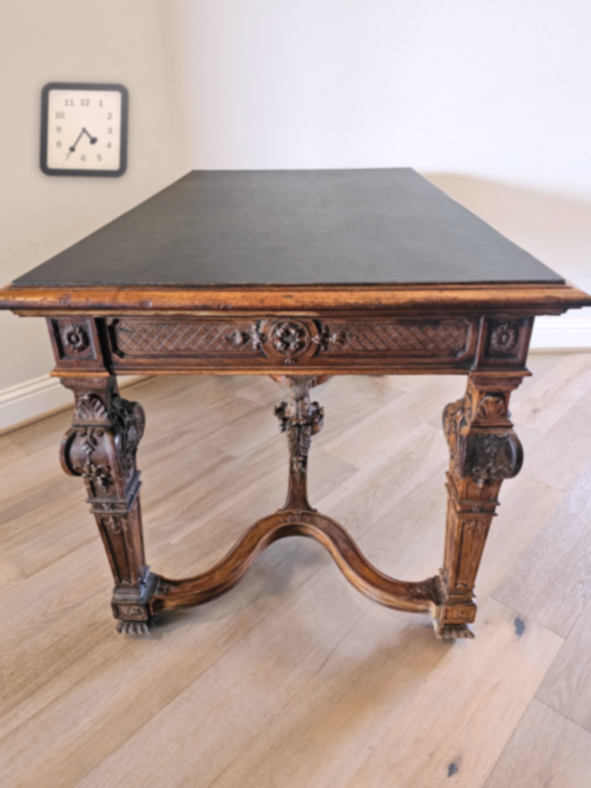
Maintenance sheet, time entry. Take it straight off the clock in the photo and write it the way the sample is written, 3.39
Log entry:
4.35
